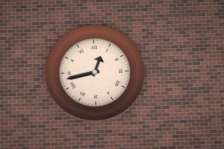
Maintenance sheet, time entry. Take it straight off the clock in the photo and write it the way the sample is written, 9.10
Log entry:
12.43
